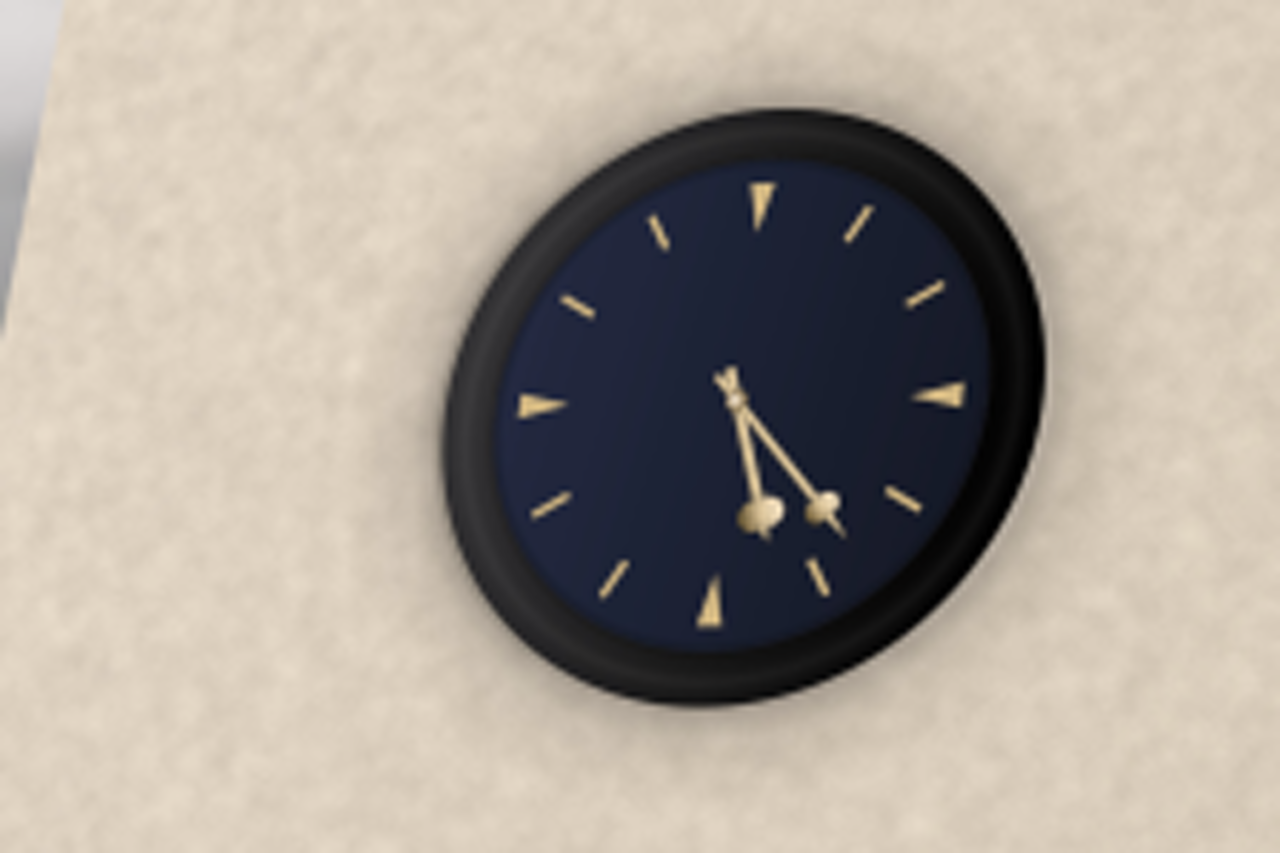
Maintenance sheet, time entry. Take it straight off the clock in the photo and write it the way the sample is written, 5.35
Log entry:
5.23
